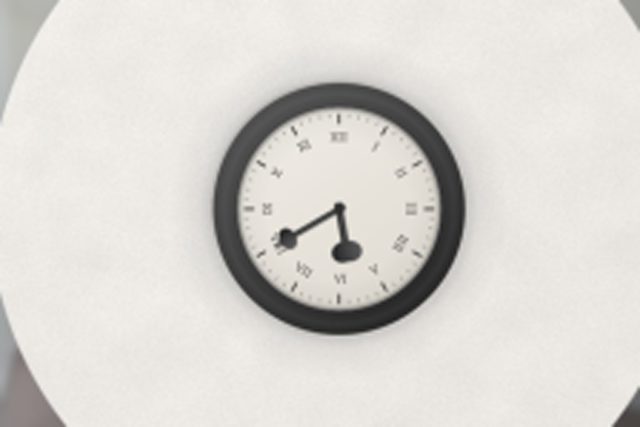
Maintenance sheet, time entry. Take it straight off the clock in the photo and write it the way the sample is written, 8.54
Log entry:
5.40
